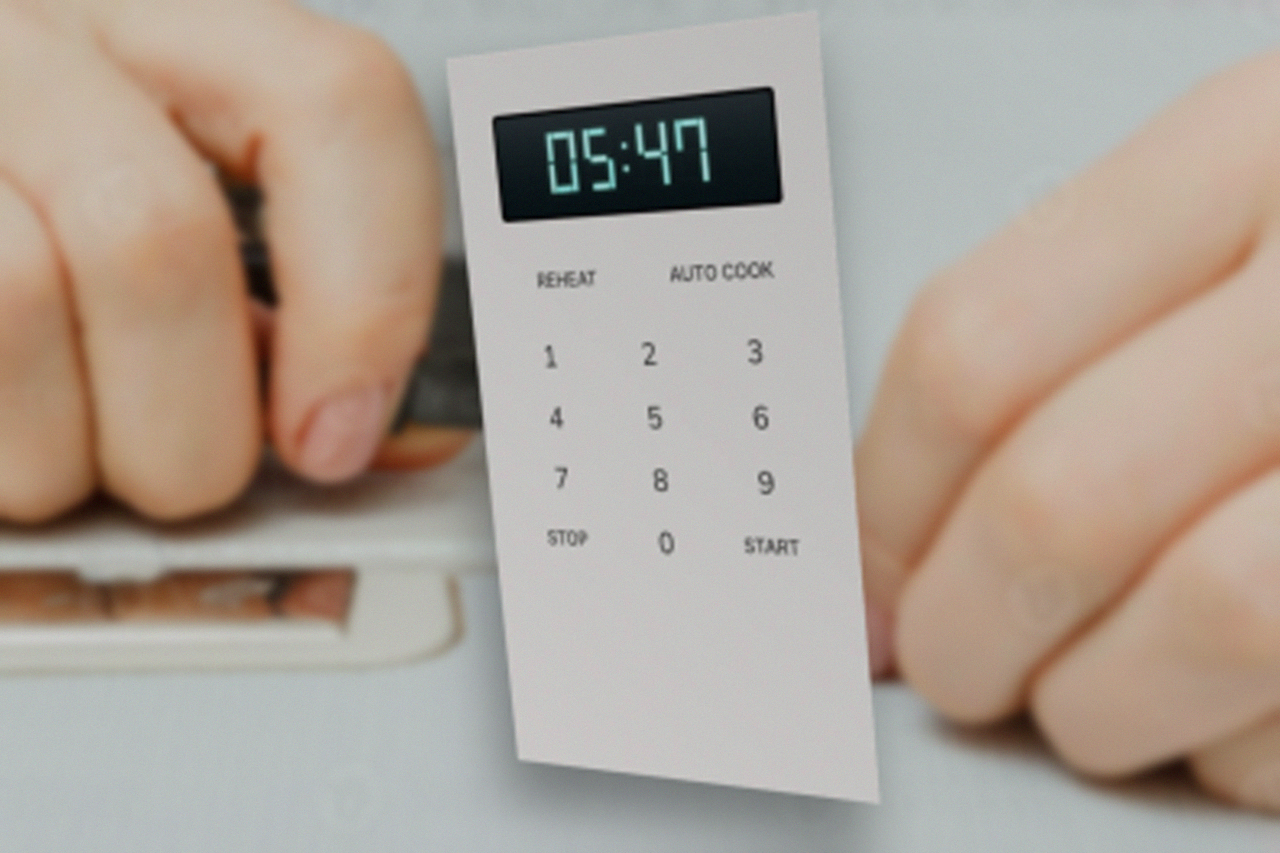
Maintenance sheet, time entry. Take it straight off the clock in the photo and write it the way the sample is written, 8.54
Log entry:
5.47
